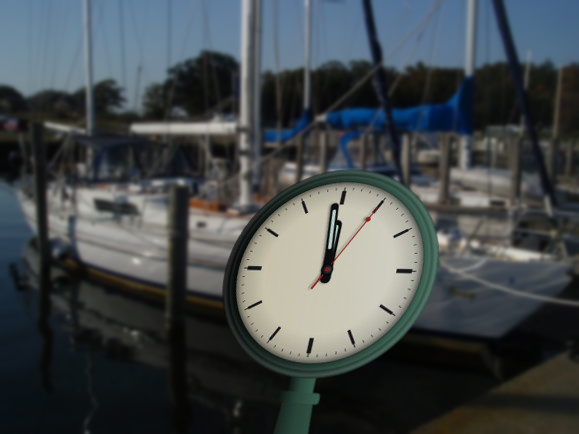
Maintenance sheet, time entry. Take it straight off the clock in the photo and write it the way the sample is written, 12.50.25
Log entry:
11.59.05
